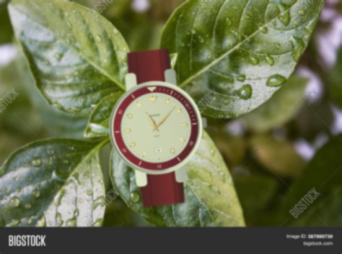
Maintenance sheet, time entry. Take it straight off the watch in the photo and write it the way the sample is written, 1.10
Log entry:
11.08
